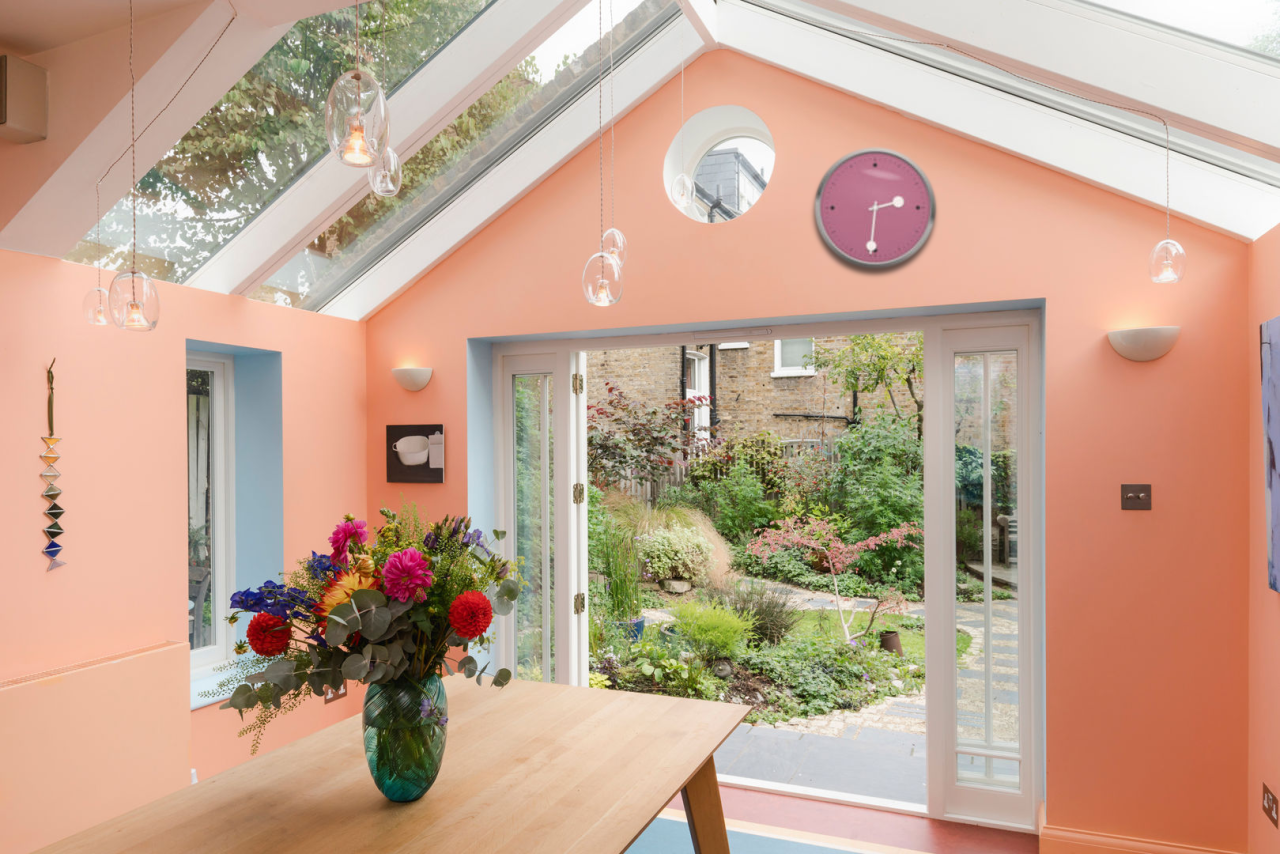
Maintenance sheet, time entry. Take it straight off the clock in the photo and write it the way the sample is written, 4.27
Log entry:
2.31
